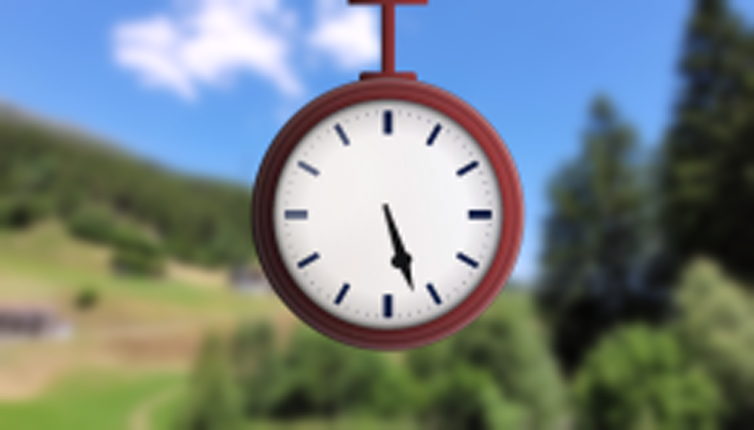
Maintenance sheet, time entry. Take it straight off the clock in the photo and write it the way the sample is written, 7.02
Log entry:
5.27
